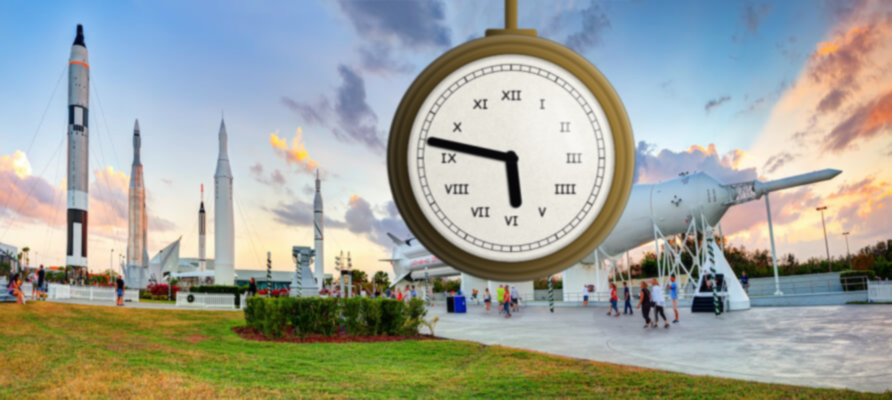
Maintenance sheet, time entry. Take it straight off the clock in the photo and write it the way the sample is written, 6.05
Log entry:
5.47
